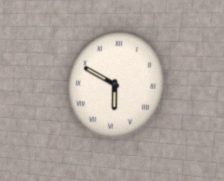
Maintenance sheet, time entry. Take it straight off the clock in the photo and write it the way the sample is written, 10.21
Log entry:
5.49
